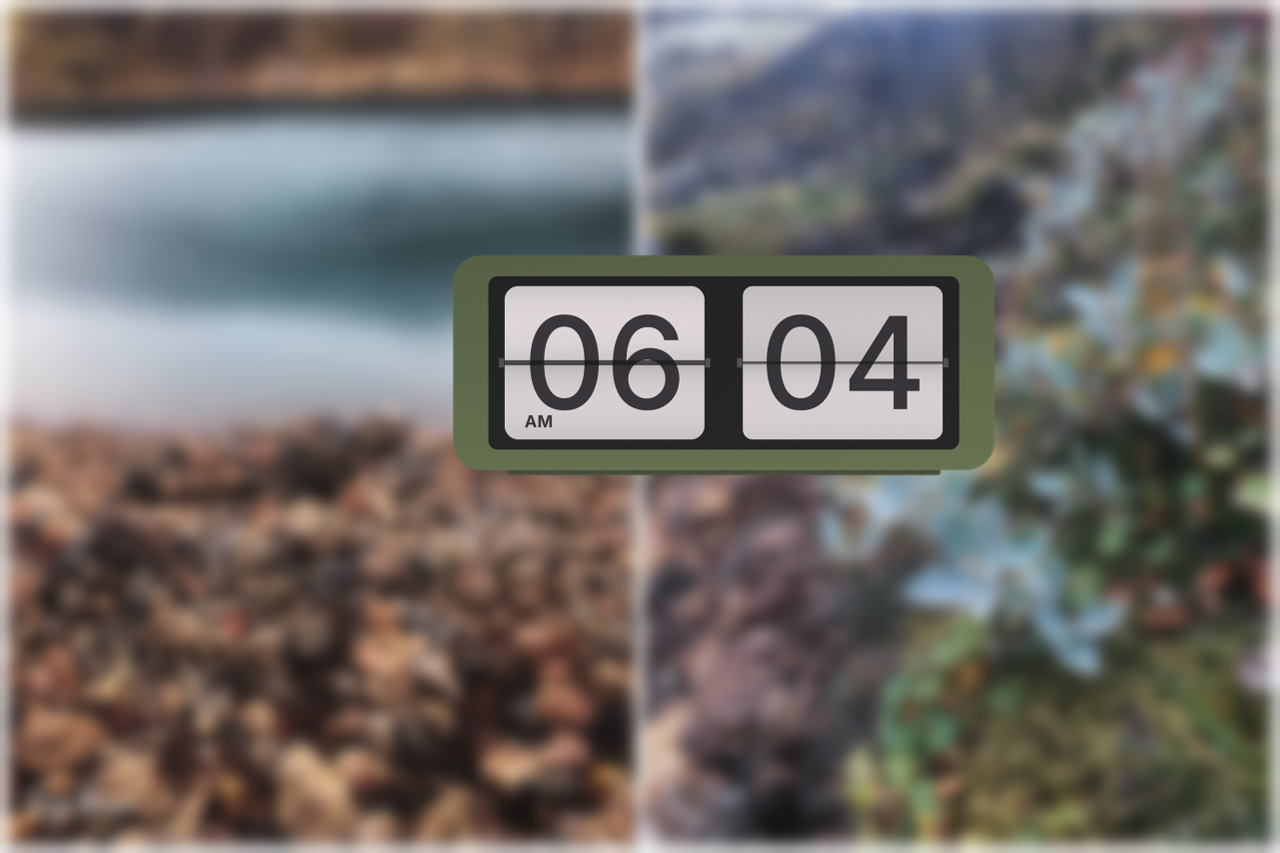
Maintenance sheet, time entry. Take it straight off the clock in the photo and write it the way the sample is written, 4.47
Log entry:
6.04
